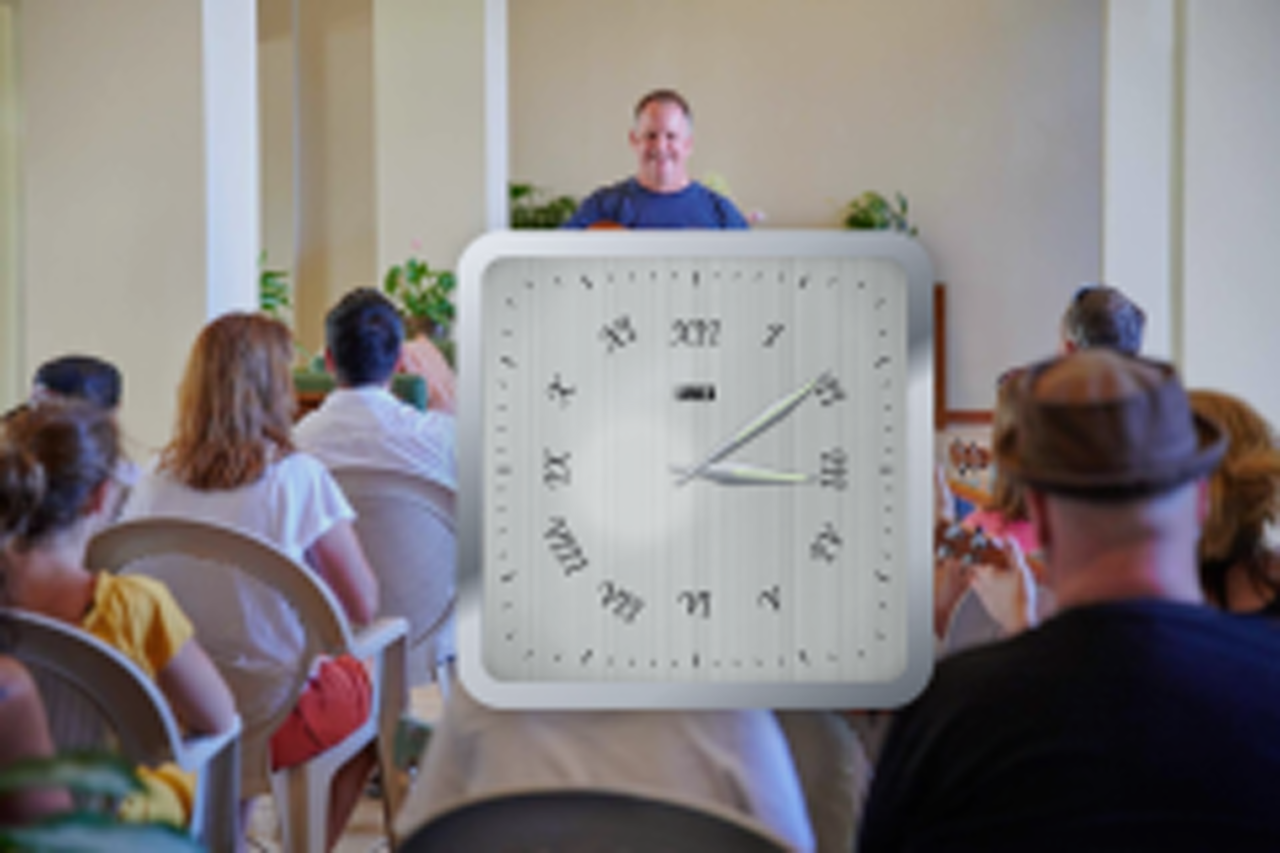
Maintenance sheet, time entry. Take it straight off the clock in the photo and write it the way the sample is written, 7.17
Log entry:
3.09
